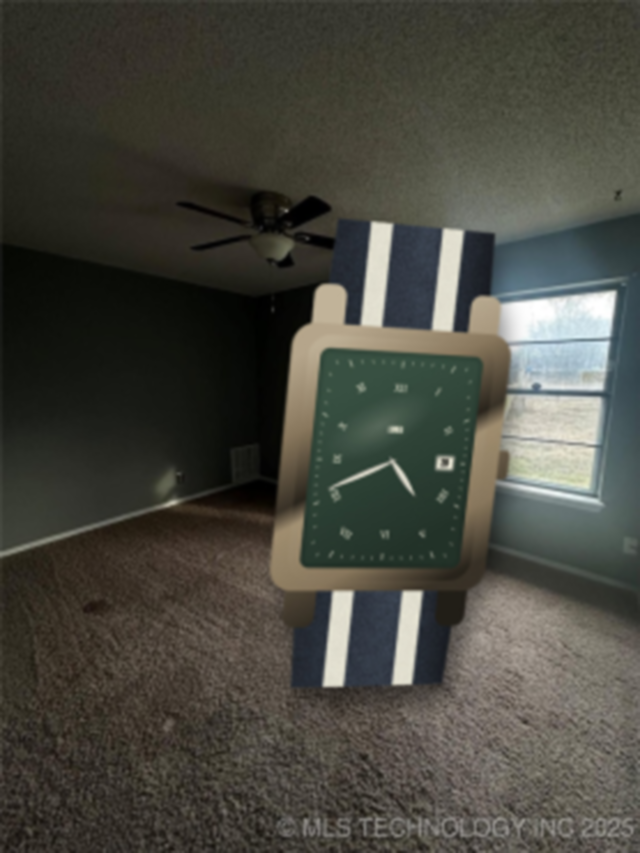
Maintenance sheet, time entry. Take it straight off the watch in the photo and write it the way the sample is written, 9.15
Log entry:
4.41
